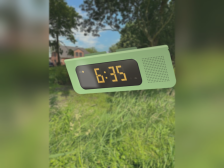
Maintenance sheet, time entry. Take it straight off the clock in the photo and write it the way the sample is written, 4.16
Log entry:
6.35
